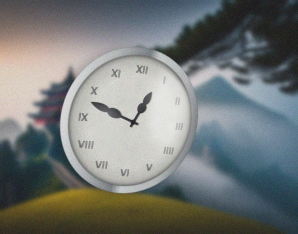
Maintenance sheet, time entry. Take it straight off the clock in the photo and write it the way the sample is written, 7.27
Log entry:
12.48
